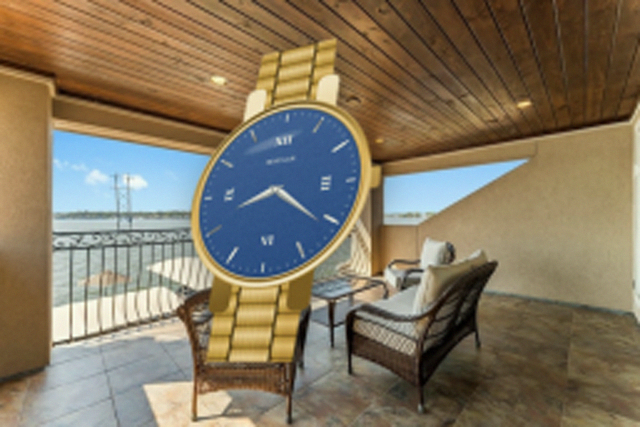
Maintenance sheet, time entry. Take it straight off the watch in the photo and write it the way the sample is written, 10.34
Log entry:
8.21
